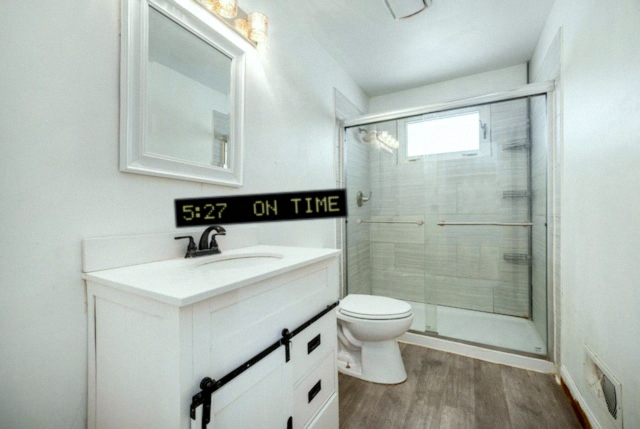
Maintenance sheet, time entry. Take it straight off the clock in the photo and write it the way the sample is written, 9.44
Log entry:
5.27
